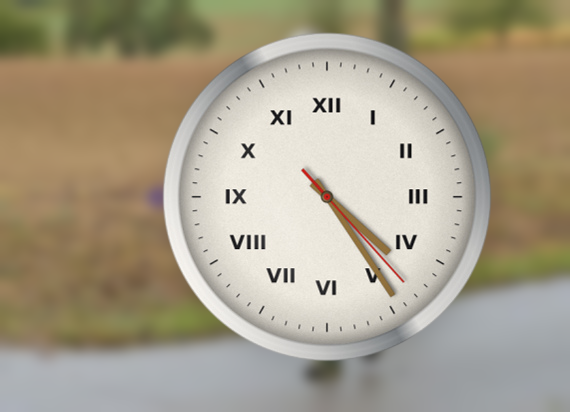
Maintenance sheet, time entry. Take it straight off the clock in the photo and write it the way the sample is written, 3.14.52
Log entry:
4.24.23
